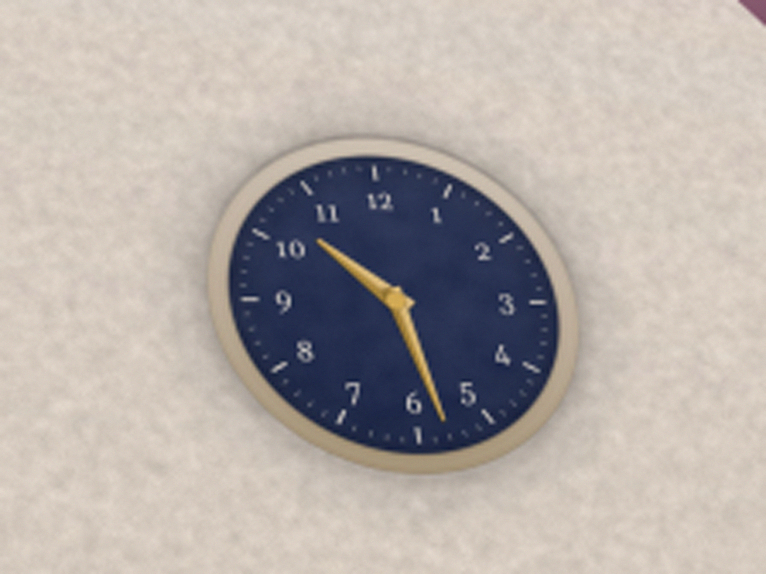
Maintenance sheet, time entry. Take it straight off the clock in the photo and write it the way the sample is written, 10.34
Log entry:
10.28
